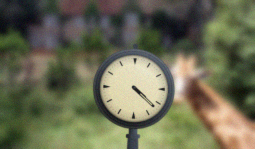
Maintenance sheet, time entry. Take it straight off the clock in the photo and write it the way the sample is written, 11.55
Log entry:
4.22
